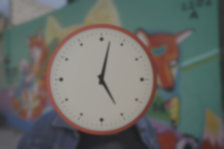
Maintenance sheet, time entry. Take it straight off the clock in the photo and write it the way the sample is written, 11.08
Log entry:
5.02
